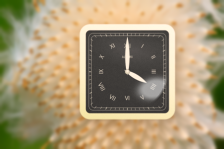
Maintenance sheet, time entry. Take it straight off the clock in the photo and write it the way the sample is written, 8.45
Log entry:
4.00
